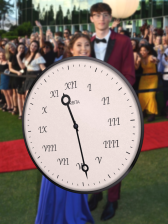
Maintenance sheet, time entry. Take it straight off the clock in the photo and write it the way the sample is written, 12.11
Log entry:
11.29
